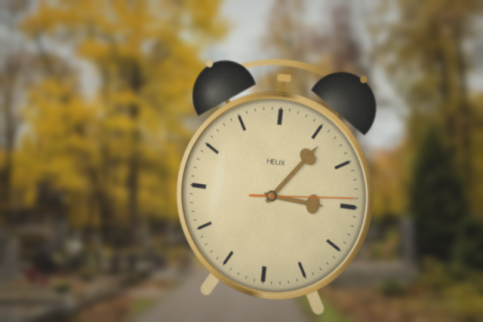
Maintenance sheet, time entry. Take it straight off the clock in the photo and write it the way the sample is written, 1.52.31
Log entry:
3.06.14
